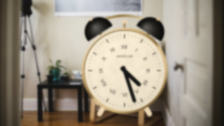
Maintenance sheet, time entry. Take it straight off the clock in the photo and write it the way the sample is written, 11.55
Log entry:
4.27
